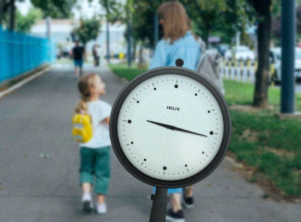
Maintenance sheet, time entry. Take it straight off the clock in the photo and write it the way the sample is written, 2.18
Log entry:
9.16
